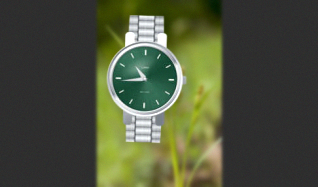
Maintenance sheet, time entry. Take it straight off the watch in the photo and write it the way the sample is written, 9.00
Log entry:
10.44
